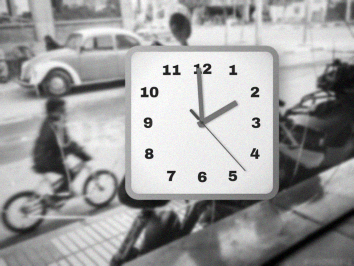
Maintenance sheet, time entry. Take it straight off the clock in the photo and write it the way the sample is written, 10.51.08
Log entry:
1.59.23
